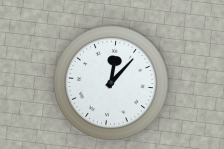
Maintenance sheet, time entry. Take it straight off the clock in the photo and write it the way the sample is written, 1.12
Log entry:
12.06
